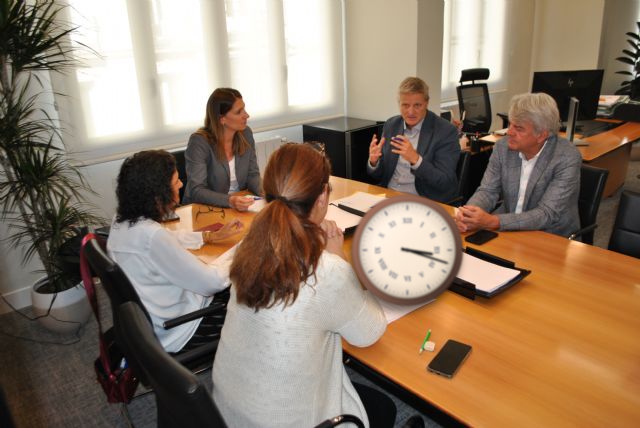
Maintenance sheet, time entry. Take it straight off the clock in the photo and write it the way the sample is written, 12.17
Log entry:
3.18
